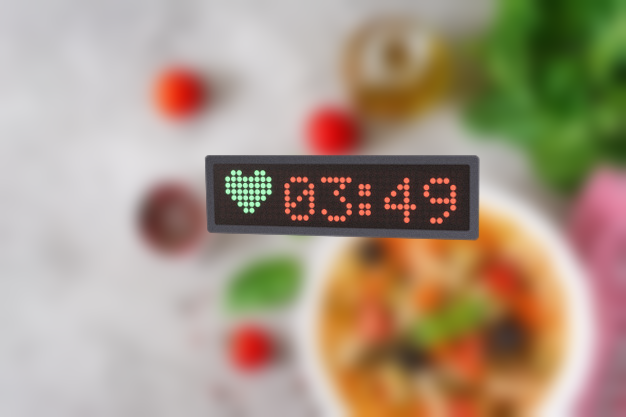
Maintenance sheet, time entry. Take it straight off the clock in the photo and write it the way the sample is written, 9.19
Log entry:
3.49
